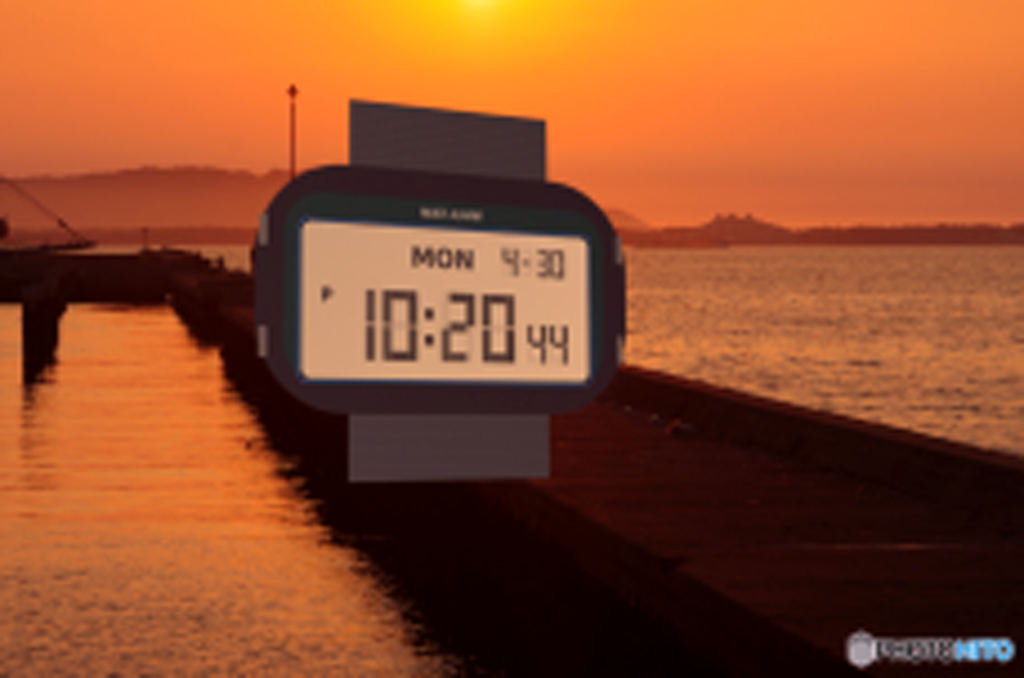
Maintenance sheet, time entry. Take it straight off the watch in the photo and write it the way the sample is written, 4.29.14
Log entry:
10.20.44
